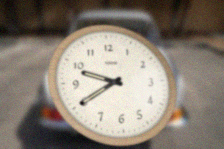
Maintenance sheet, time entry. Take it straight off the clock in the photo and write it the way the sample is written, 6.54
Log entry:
9.40
